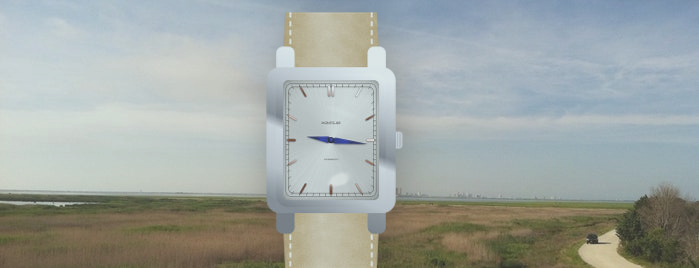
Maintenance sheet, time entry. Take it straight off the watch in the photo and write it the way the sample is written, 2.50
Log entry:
9.16
